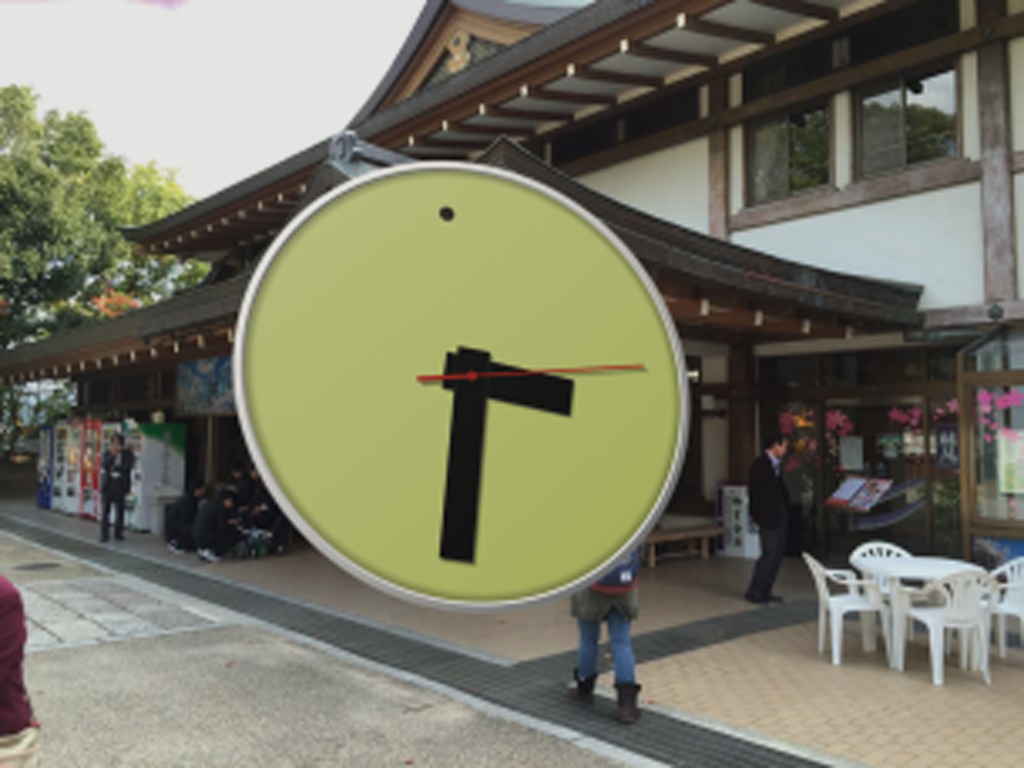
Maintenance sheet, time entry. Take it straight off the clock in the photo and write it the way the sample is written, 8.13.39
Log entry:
3.32.15
